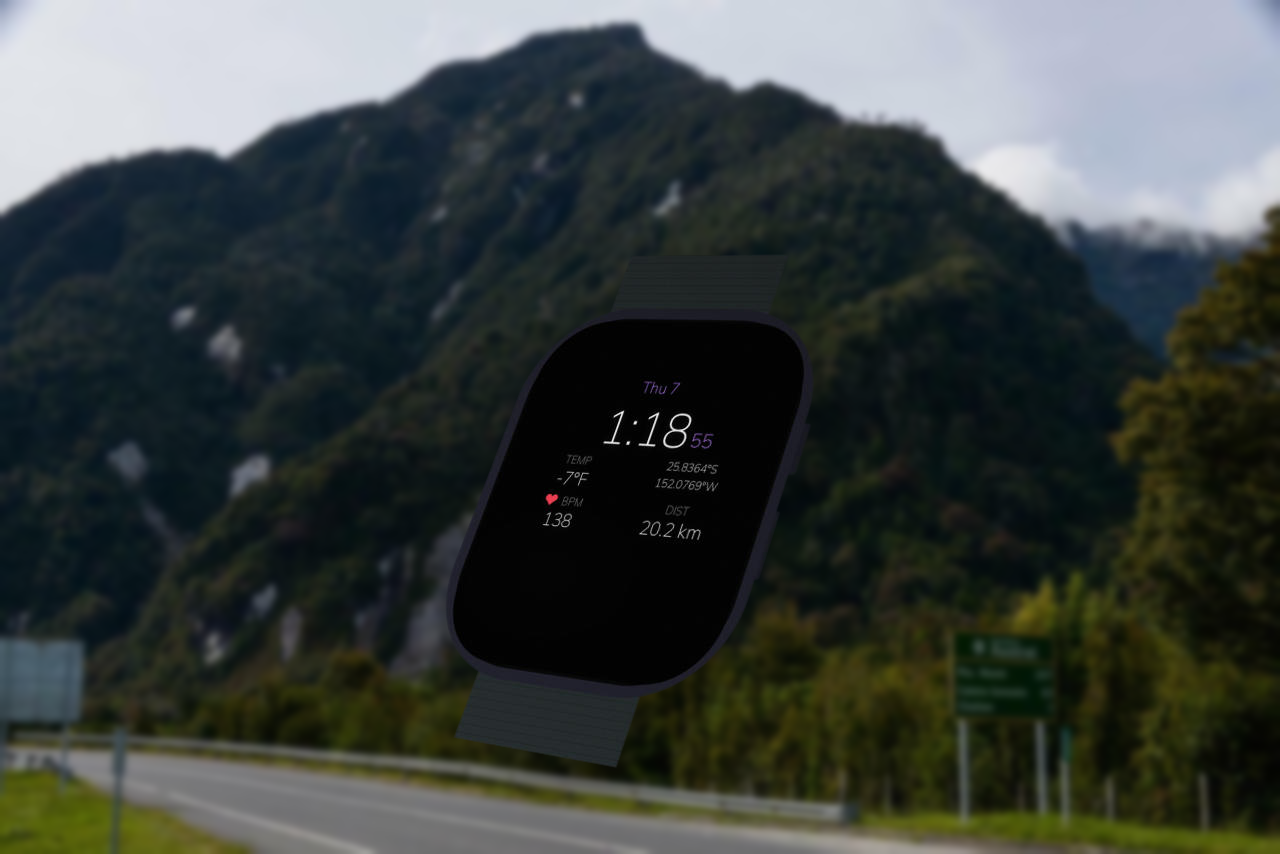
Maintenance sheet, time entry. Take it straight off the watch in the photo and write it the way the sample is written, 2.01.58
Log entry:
1.18.55
